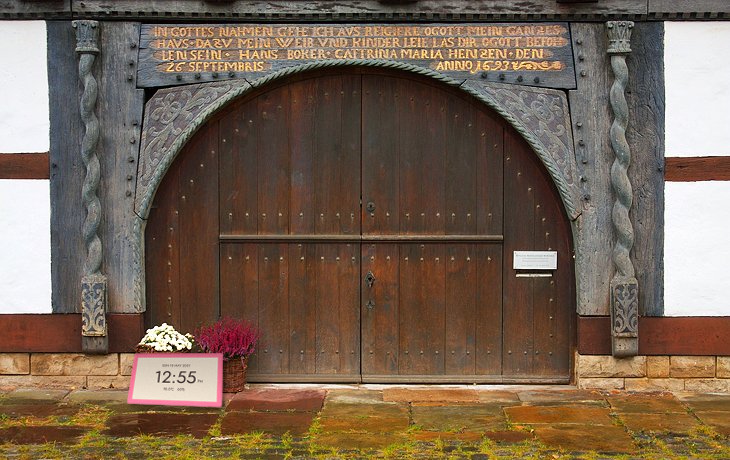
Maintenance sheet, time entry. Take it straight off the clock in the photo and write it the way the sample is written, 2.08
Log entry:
12.55
